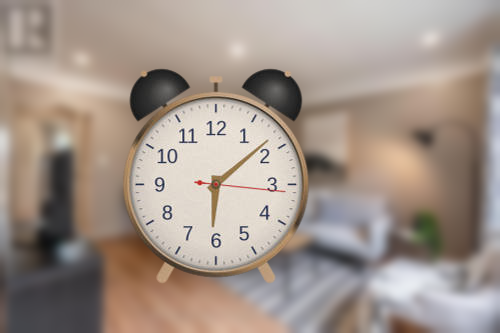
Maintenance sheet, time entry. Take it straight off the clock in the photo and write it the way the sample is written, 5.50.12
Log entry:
6.08.16
